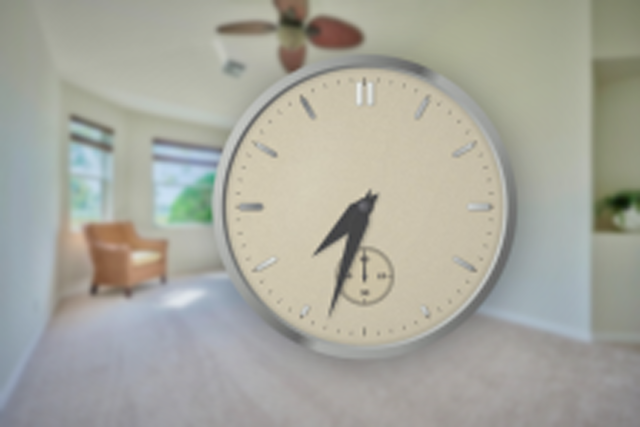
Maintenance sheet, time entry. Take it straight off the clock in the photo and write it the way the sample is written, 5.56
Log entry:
7.33
